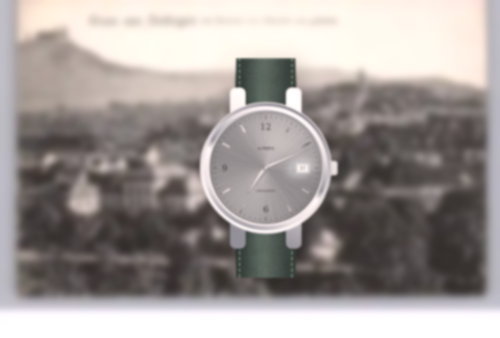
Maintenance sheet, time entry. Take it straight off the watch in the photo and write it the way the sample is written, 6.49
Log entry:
7.11
